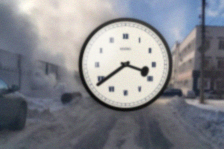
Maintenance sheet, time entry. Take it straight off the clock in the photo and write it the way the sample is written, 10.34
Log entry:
3.39
